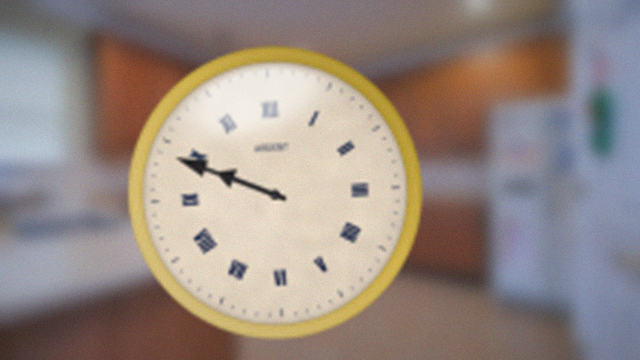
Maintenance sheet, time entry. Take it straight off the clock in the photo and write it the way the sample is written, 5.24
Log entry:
9.49
